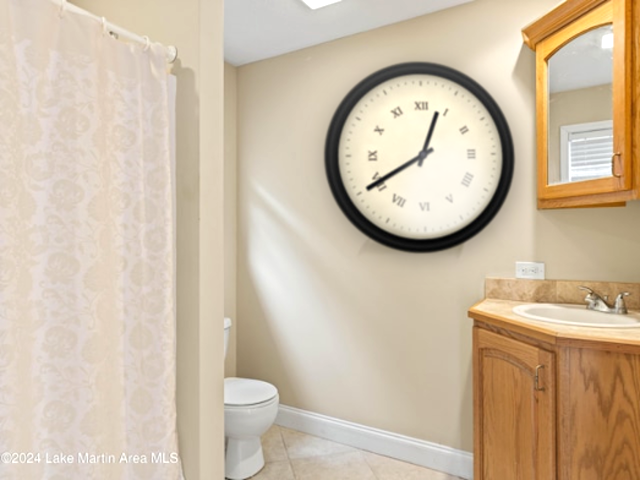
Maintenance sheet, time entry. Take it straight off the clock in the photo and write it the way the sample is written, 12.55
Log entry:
12.40
